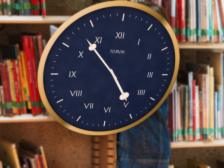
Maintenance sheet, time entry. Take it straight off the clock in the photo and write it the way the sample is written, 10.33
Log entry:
4.53
